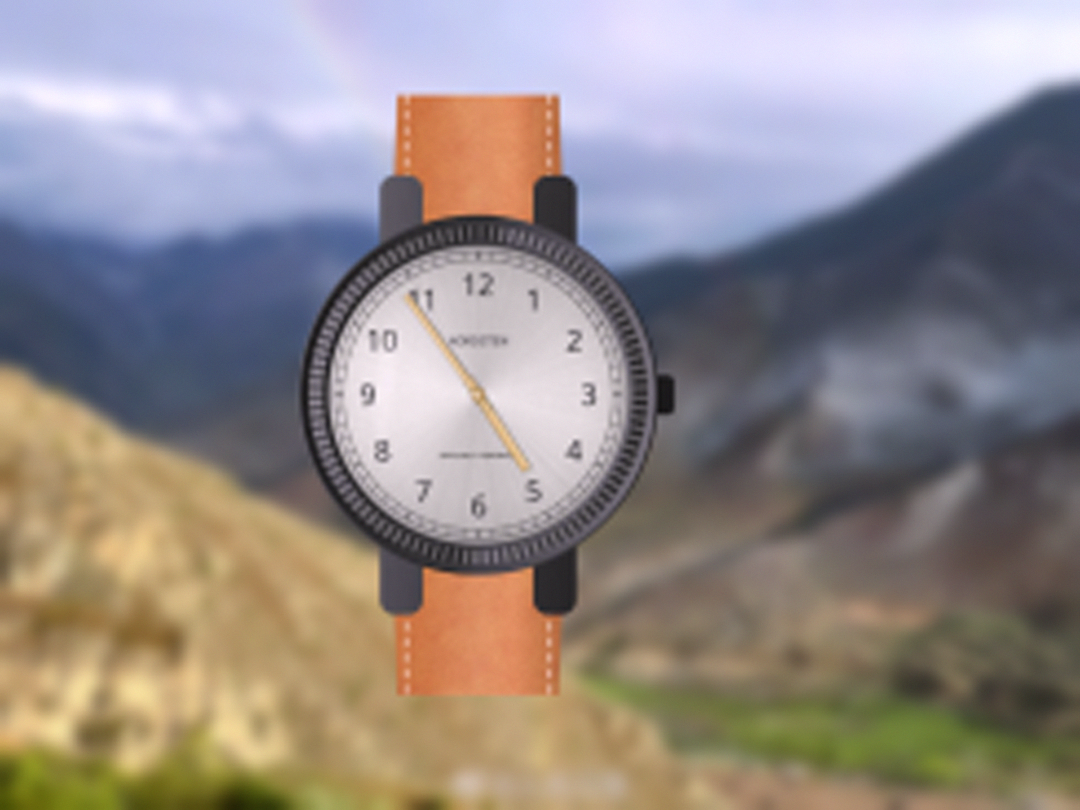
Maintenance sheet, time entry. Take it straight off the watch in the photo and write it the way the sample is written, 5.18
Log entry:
4.54
